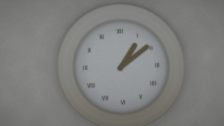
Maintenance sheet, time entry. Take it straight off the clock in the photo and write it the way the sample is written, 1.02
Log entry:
1.09
